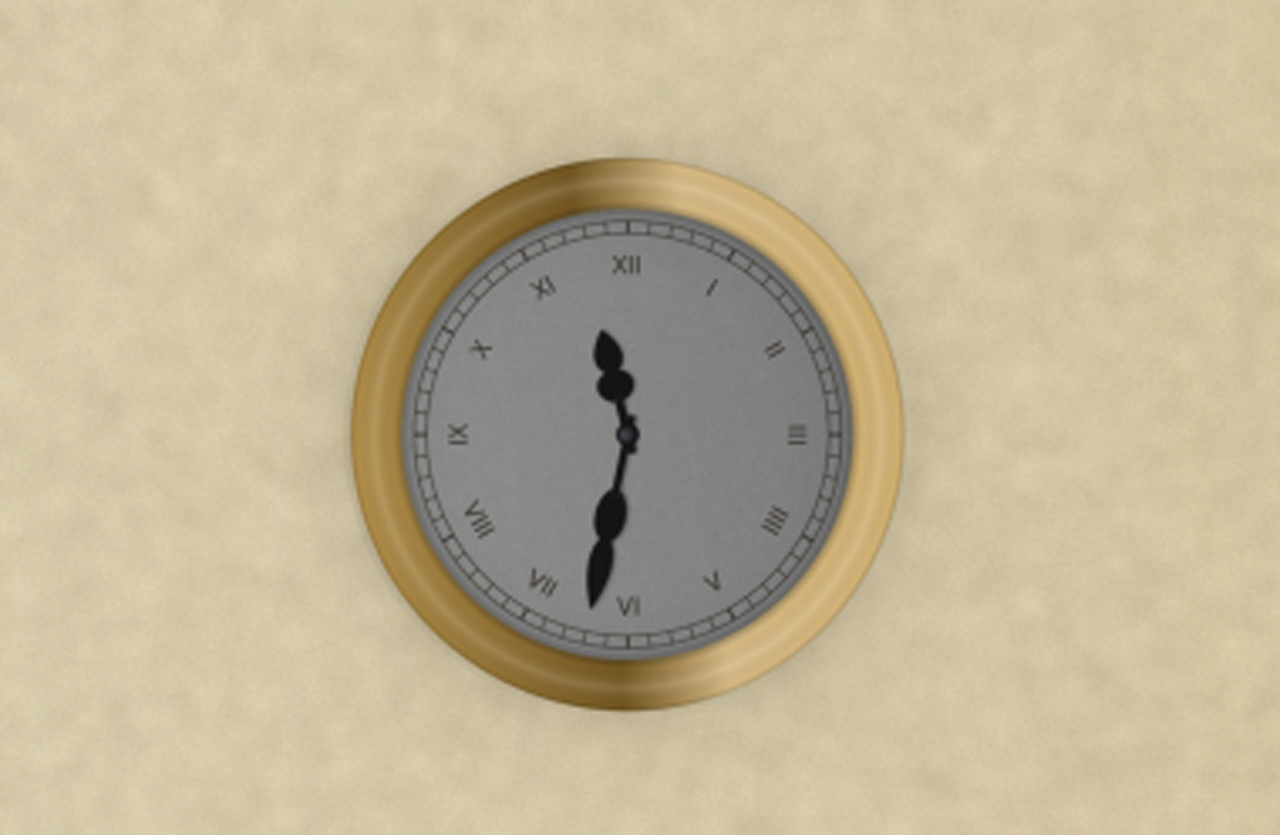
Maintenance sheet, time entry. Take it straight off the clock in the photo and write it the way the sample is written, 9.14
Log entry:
11.32
